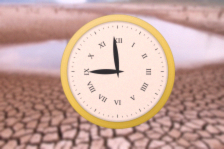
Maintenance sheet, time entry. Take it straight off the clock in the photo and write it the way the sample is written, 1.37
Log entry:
8.59
